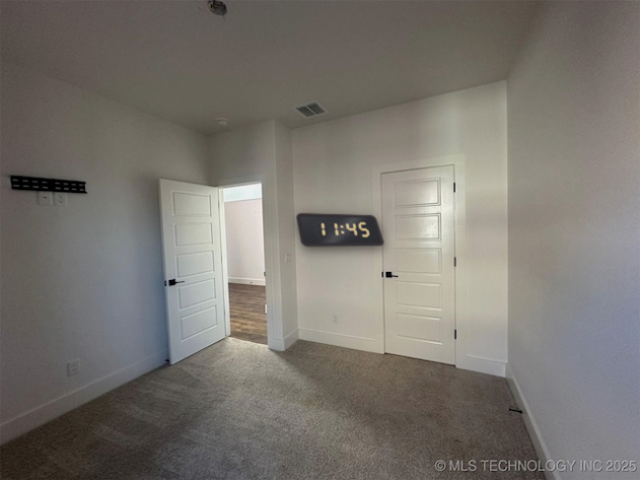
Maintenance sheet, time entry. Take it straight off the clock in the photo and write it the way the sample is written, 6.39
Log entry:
11.45
